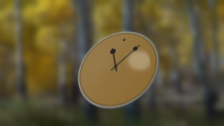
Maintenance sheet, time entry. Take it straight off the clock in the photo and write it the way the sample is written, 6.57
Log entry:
11.06
